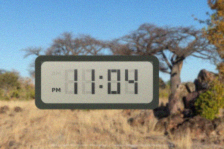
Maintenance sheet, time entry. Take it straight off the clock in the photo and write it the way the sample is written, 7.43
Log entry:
11.04
